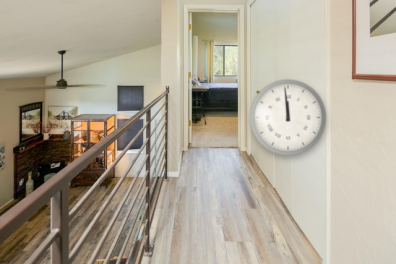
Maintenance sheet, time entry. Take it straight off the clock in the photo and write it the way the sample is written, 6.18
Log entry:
11.59
